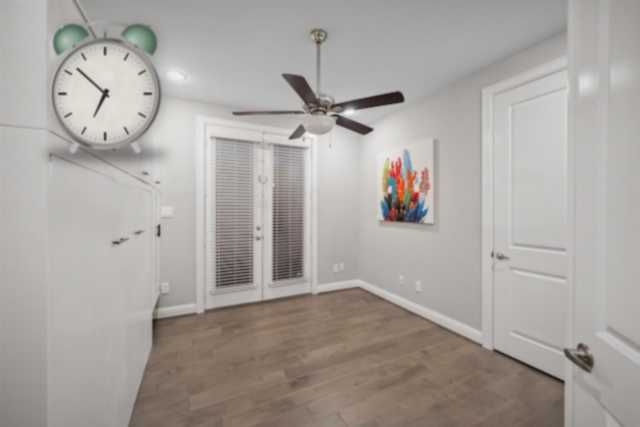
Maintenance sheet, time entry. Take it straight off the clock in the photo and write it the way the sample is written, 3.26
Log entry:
6.52
